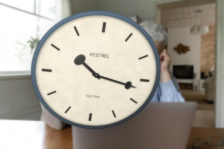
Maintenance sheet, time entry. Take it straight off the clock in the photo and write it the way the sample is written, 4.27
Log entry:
10.17
